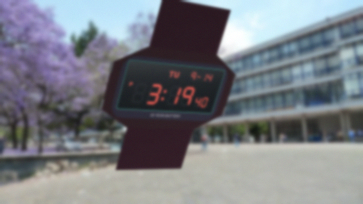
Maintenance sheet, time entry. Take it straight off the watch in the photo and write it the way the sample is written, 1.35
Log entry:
3.19
